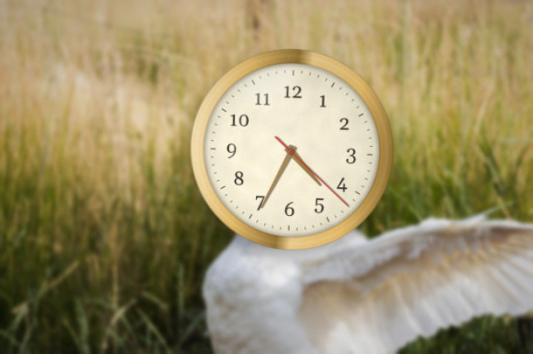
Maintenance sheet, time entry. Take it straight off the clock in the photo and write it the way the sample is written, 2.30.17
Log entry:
4.34.22
